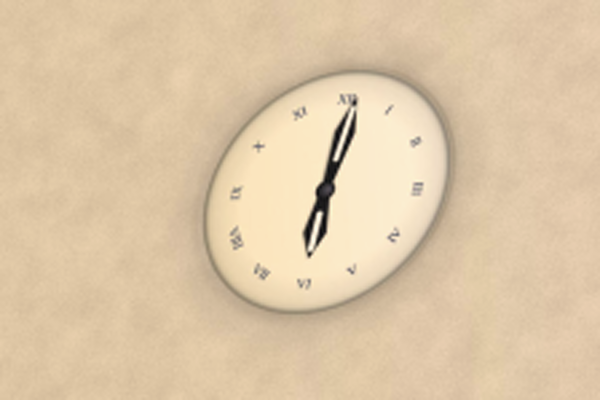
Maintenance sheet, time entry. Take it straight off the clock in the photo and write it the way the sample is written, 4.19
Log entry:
6.01
